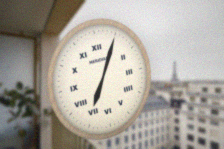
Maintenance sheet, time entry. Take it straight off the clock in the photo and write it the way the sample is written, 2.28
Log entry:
7.05
